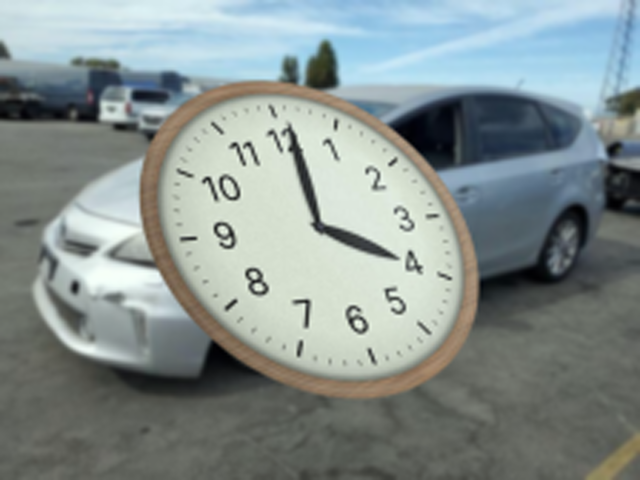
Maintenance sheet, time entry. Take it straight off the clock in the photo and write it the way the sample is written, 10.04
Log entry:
4.01
